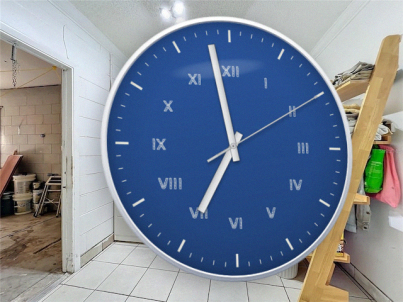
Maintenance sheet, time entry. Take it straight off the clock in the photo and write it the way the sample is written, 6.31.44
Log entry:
6.58.10
